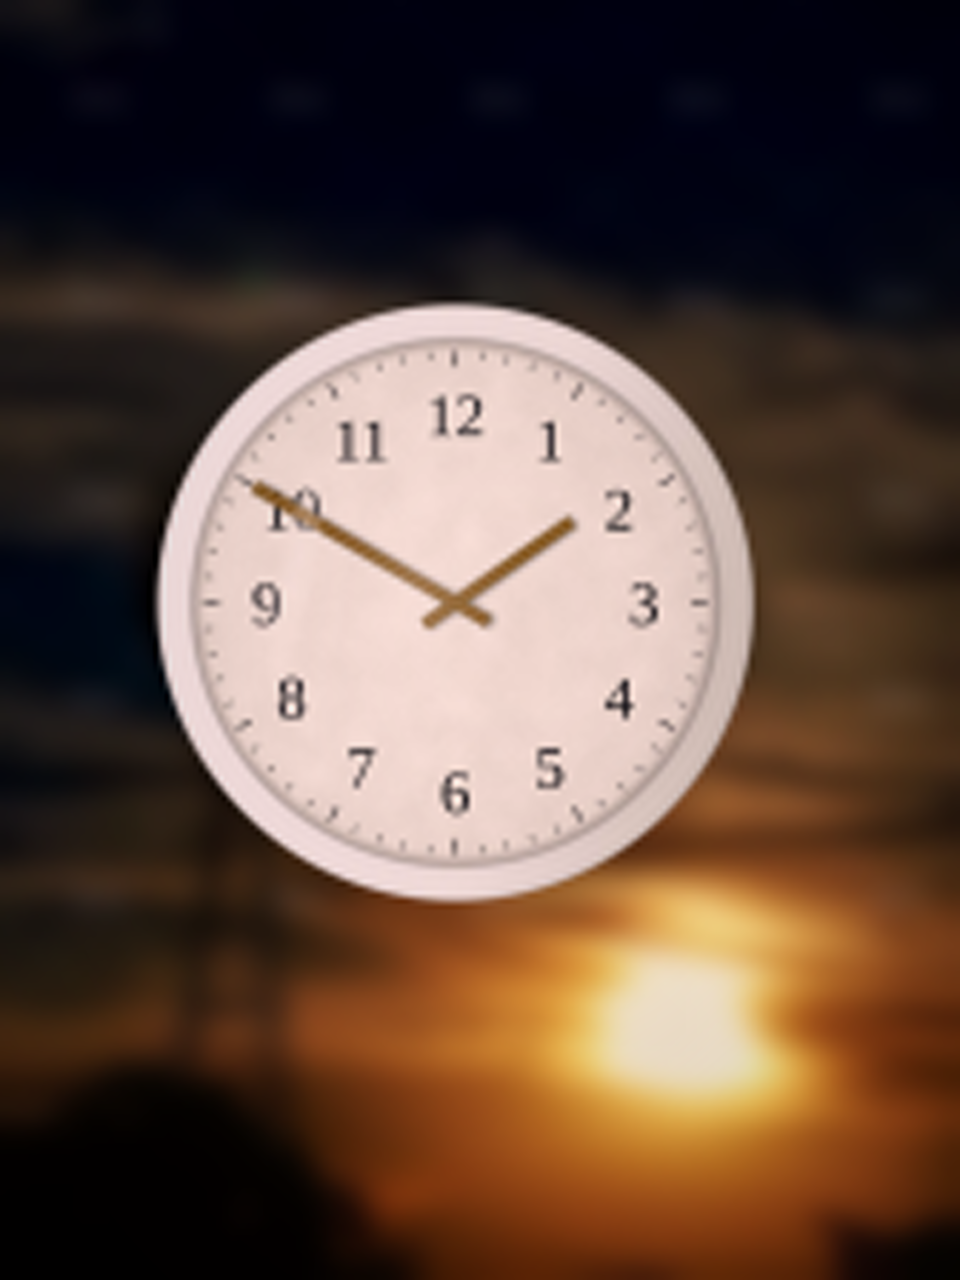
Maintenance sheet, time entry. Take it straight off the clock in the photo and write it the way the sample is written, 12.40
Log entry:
1.50
